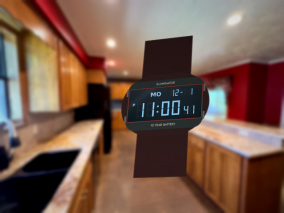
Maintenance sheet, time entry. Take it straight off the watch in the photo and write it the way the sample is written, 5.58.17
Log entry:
11.00.41
